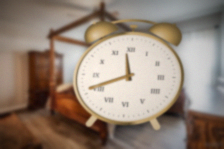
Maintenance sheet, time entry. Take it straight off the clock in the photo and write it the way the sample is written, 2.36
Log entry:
11.41
